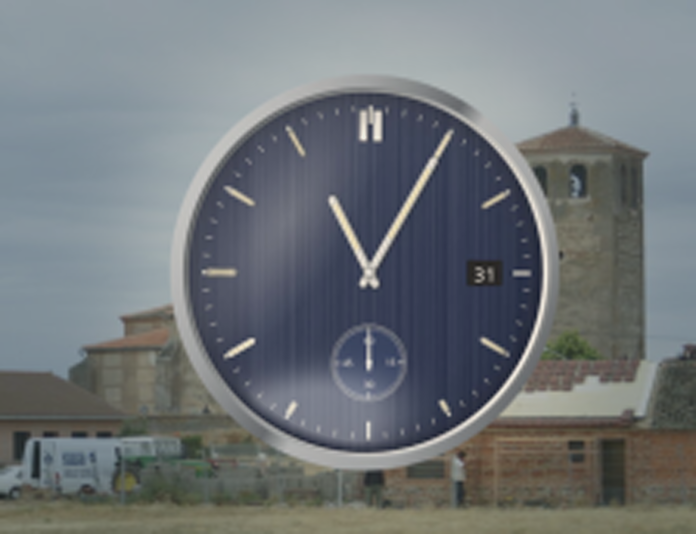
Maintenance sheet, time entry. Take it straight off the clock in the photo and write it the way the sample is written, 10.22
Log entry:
11.05
